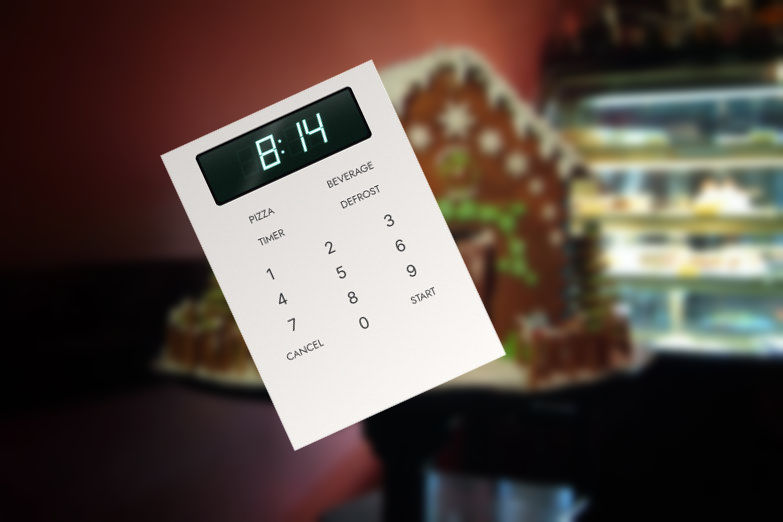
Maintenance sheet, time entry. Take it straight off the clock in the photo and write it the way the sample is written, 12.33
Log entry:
8.14
